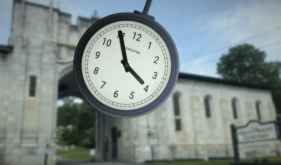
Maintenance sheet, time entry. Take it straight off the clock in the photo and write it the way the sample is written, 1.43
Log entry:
3.55
